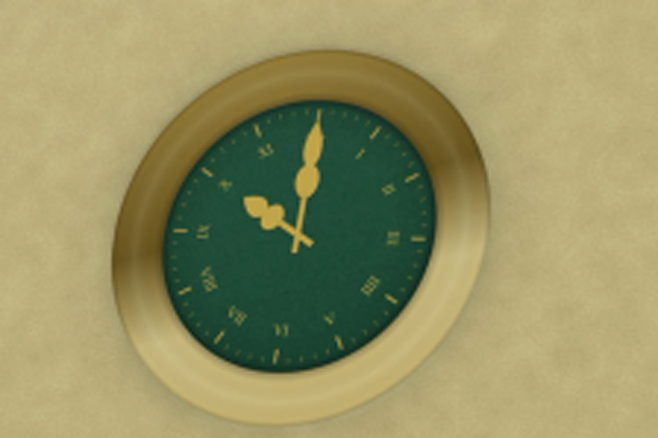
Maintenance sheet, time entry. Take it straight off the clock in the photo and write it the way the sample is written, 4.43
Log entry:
10.00
